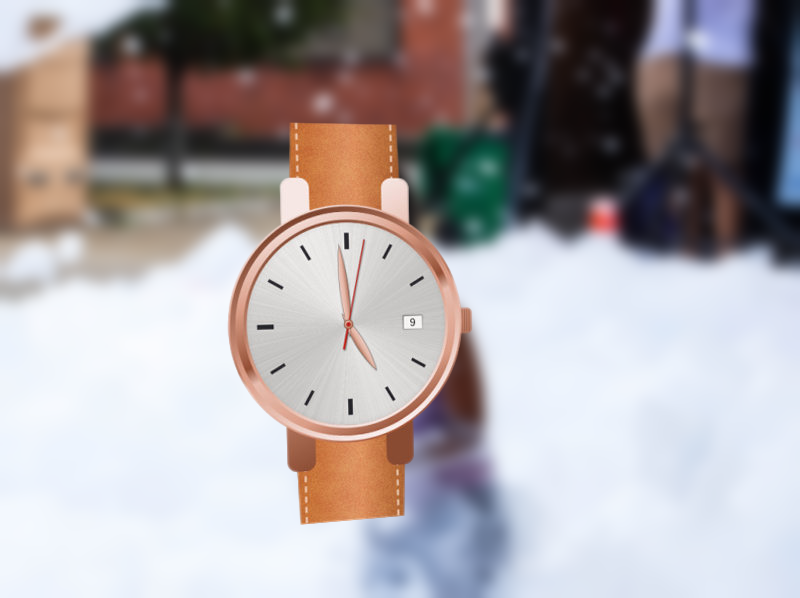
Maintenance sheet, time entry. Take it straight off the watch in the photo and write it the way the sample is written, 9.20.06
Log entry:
4.59.02
